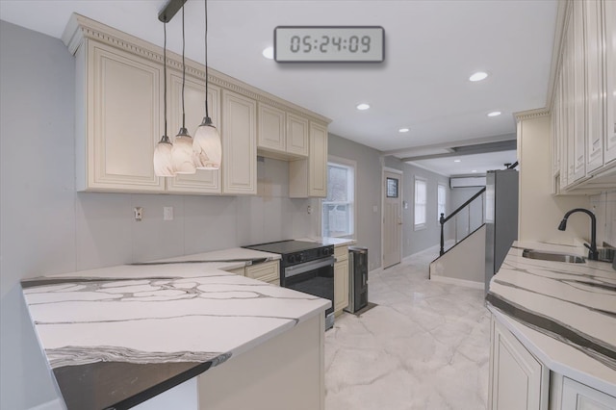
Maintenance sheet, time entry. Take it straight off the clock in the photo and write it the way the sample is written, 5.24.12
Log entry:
5.24.09
